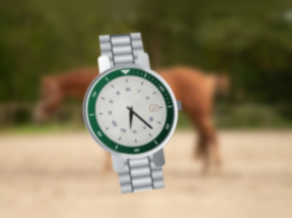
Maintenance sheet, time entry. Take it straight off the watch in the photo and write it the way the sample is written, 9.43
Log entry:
6.23
